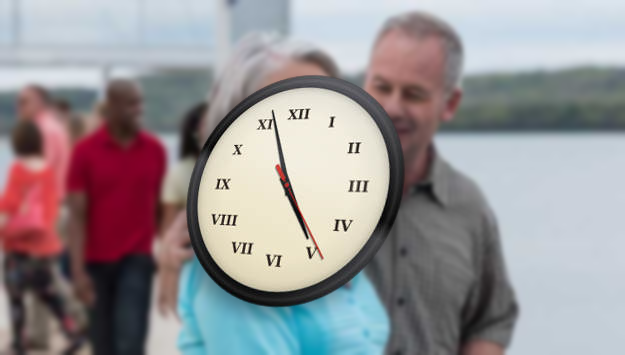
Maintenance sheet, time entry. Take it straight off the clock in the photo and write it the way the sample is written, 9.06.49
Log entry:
4.56.24
